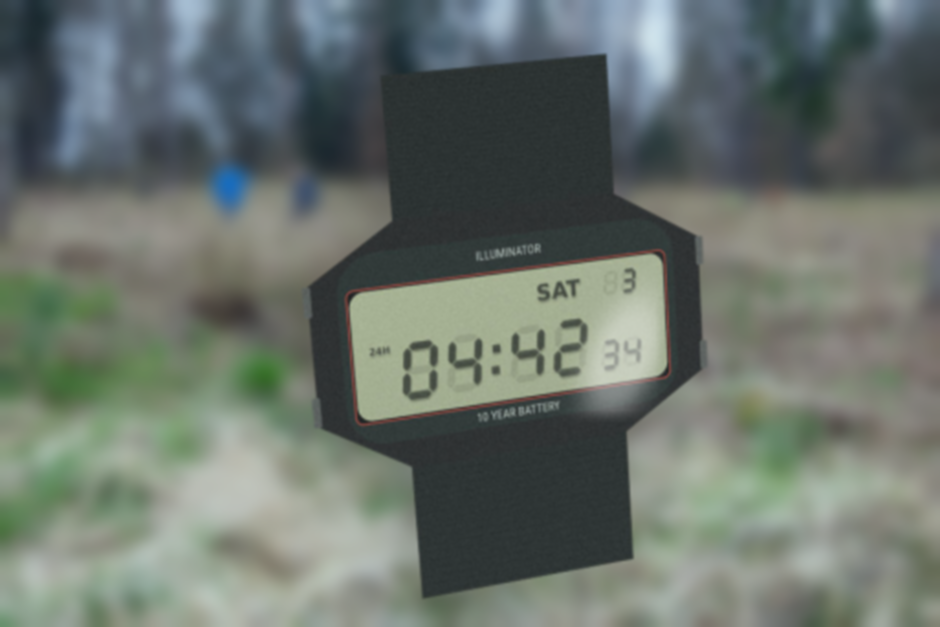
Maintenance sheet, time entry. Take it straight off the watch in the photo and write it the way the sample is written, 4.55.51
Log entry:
4.42.34
